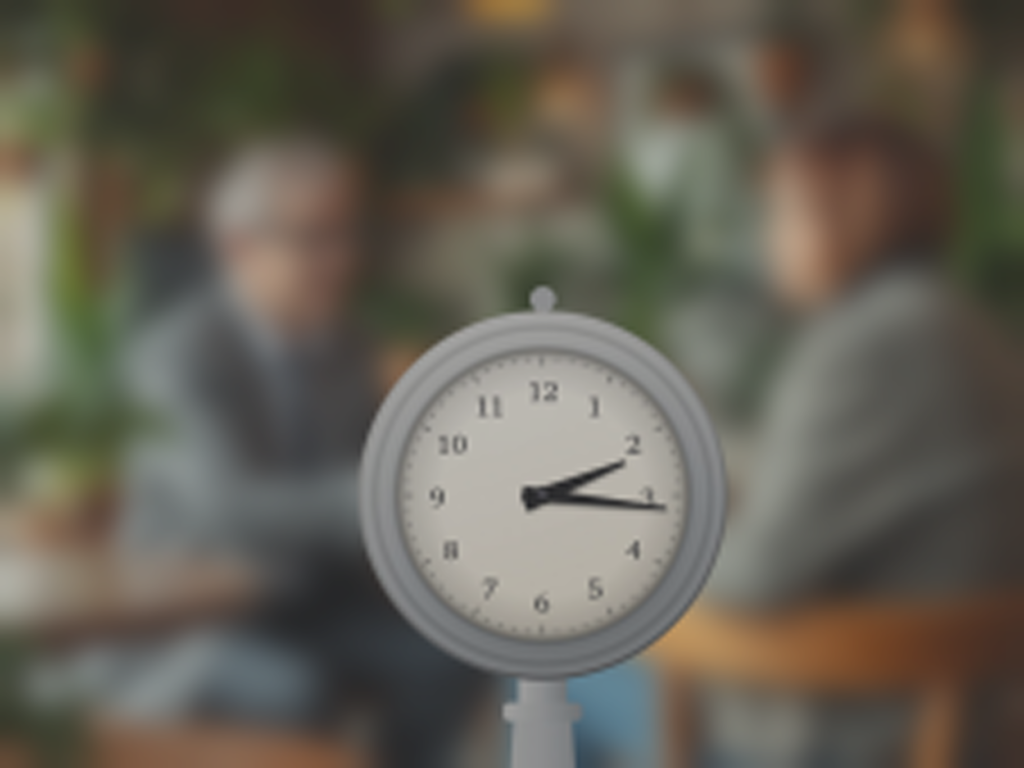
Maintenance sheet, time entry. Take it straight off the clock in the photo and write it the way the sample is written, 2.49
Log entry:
2.16
